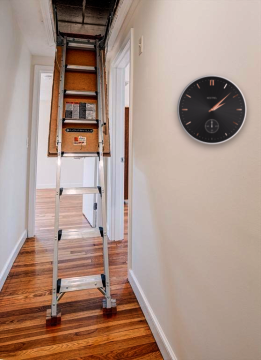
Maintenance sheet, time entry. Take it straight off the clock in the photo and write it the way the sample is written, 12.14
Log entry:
2.08
